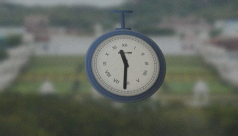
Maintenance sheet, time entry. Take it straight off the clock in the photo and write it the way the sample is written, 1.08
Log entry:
11.31
